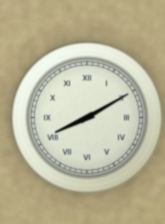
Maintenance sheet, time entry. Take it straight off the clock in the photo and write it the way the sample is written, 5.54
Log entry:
8.10
